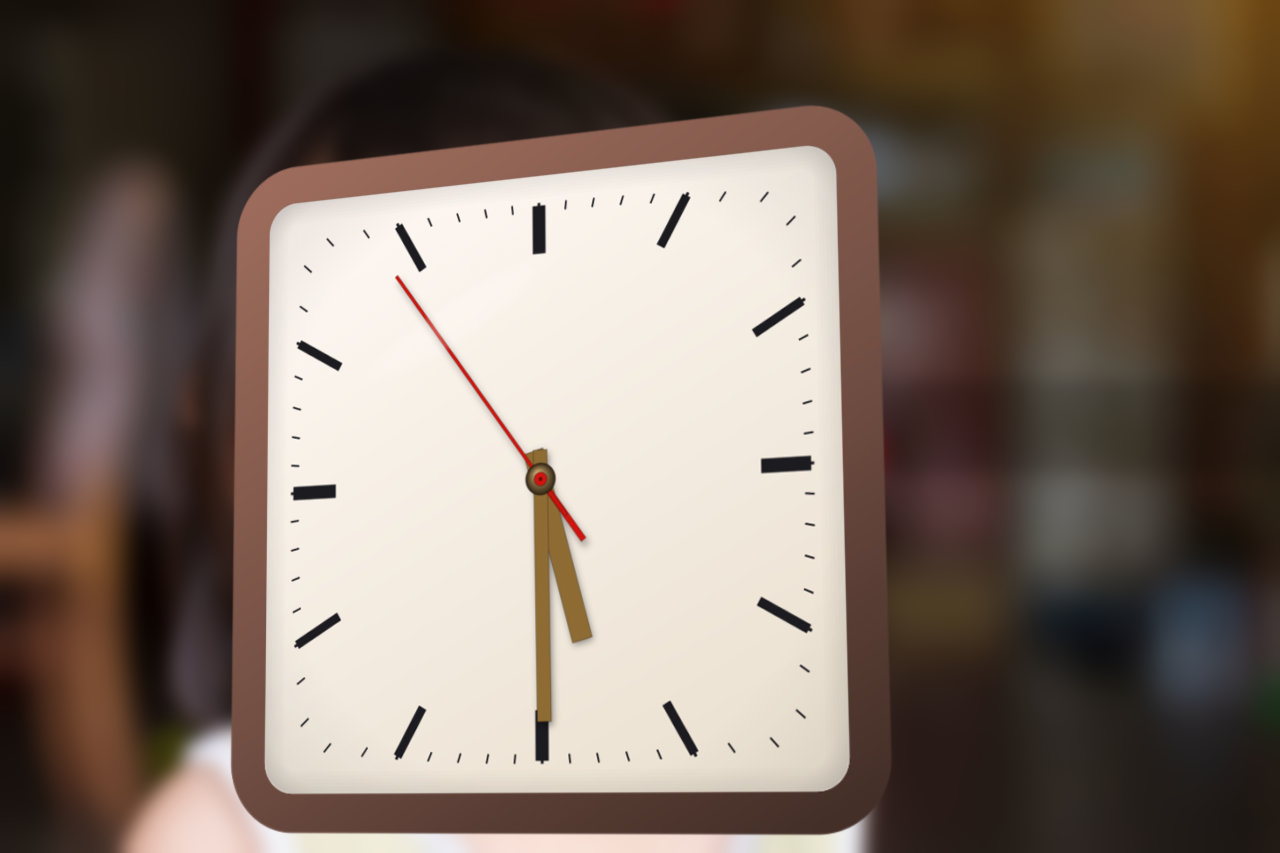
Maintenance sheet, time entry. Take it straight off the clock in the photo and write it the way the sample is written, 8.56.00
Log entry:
5.29.54
